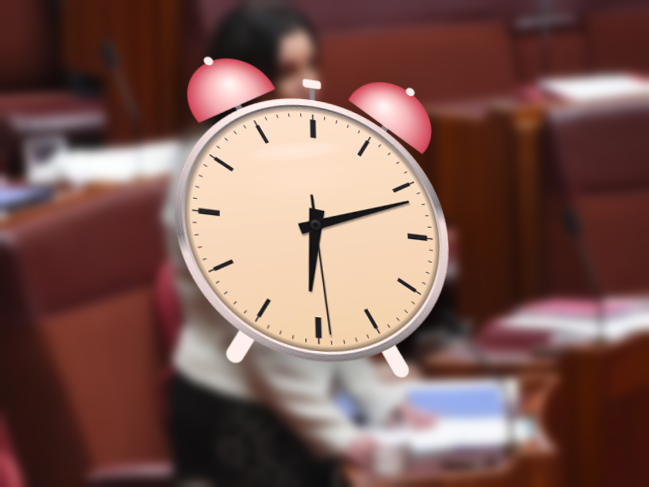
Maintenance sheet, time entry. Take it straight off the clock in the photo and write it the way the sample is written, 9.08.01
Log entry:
6.11.29
